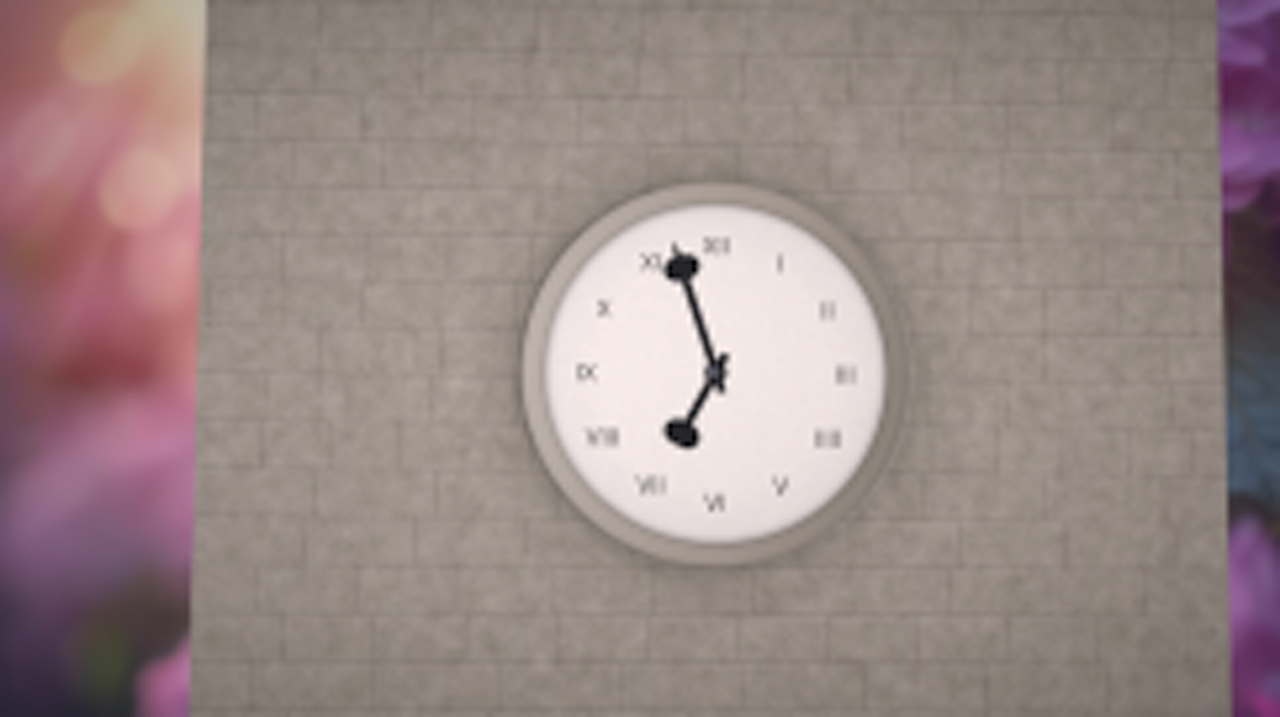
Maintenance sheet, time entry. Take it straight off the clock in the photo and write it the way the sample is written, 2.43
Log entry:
6.57
